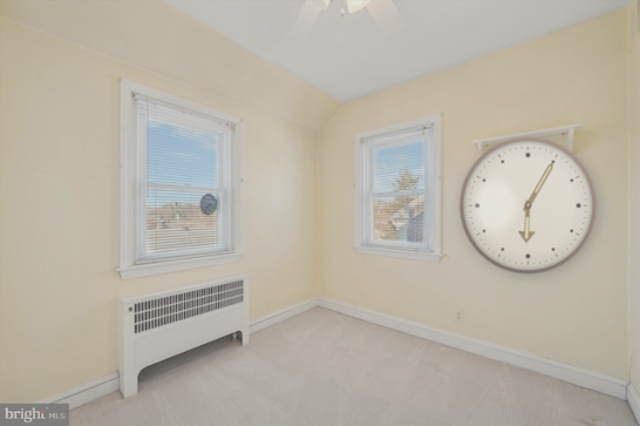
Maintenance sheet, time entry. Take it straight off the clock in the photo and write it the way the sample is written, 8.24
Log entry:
6.05
